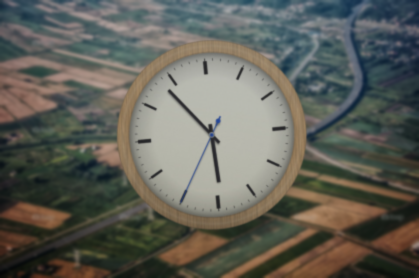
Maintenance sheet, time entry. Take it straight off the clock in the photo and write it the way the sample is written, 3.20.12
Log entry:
5.53.35
